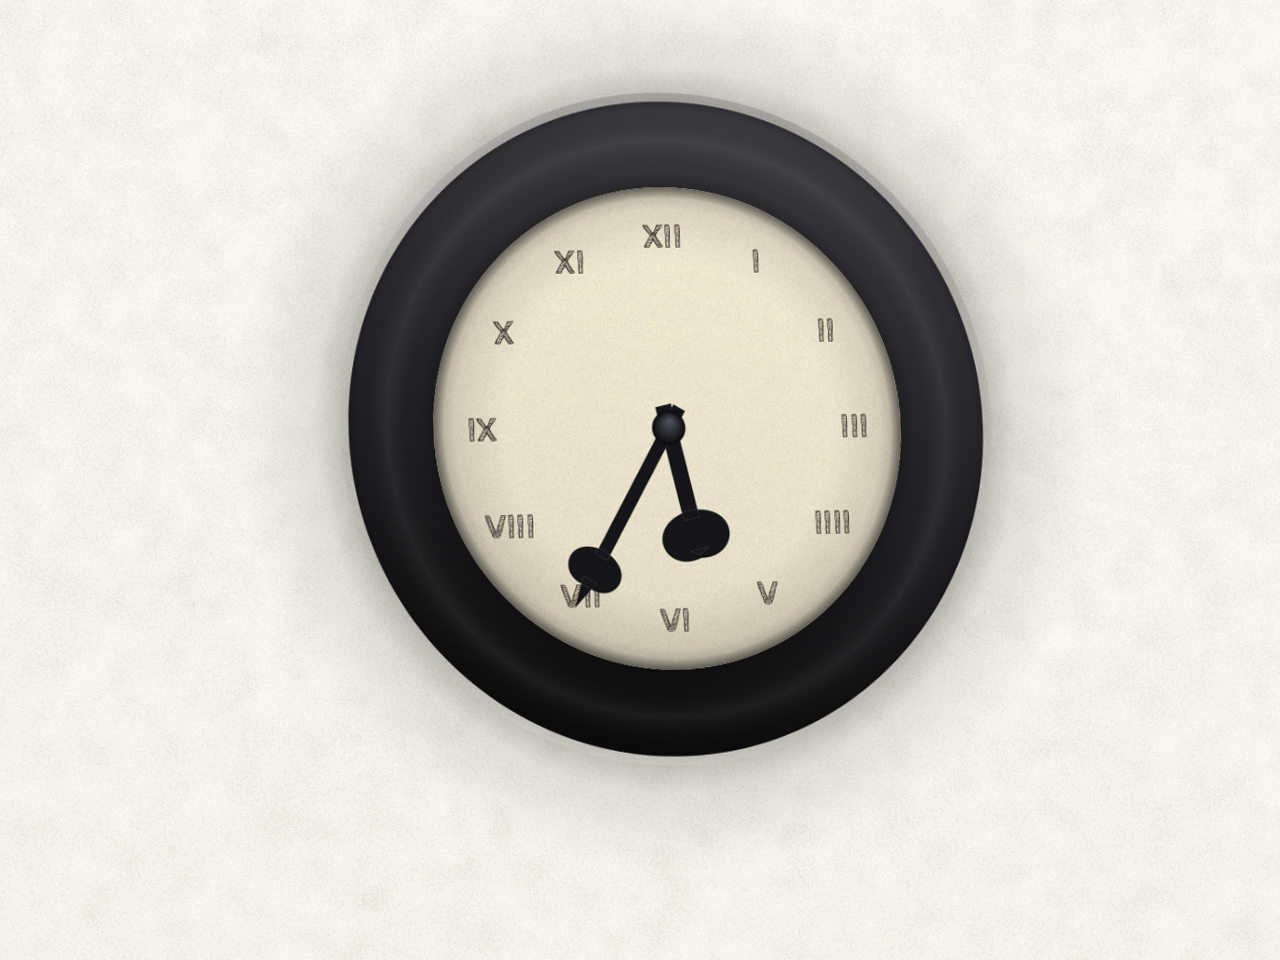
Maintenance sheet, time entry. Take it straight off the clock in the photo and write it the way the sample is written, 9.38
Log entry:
5.35
